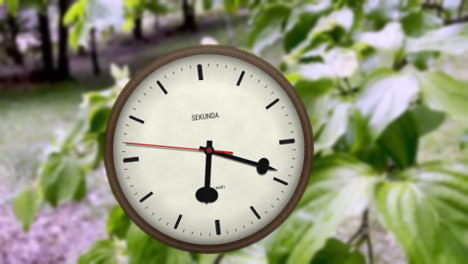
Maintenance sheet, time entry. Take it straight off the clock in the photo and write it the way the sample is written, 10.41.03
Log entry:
6.18.47
